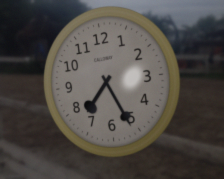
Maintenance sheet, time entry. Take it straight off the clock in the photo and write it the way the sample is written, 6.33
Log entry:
7.26
